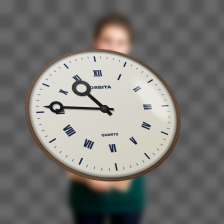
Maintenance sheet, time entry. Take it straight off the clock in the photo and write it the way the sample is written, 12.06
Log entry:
10.46
